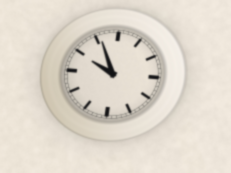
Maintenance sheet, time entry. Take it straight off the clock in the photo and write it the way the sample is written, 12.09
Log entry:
9.56
